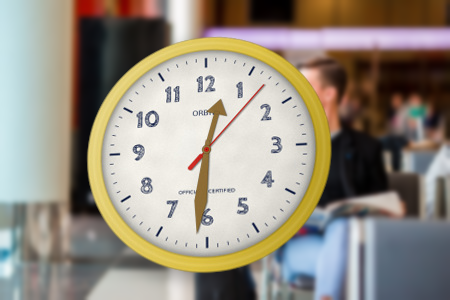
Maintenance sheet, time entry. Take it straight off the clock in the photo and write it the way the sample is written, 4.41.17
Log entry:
12.31.07
